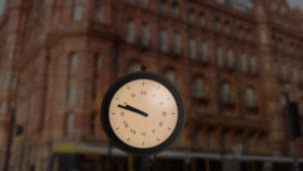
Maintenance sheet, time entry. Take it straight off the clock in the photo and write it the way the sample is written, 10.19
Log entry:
9.48
